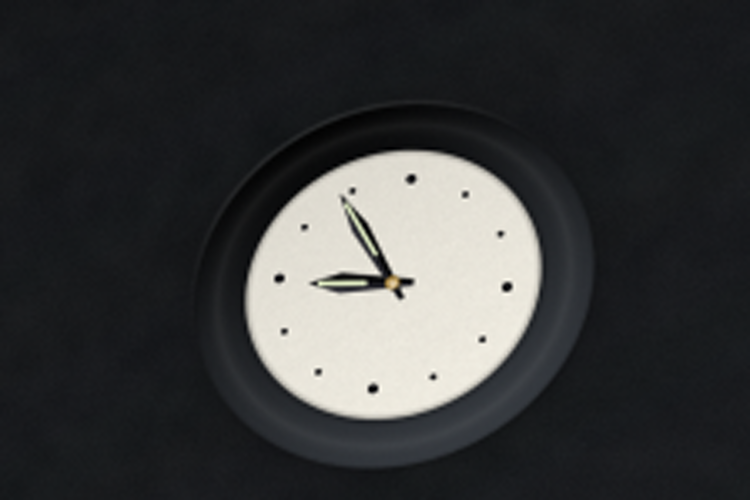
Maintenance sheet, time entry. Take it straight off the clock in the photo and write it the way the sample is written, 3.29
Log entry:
8.54
